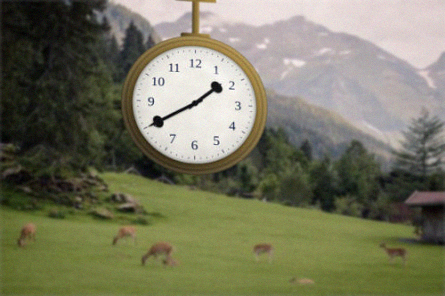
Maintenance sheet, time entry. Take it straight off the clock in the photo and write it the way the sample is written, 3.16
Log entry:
1.40
